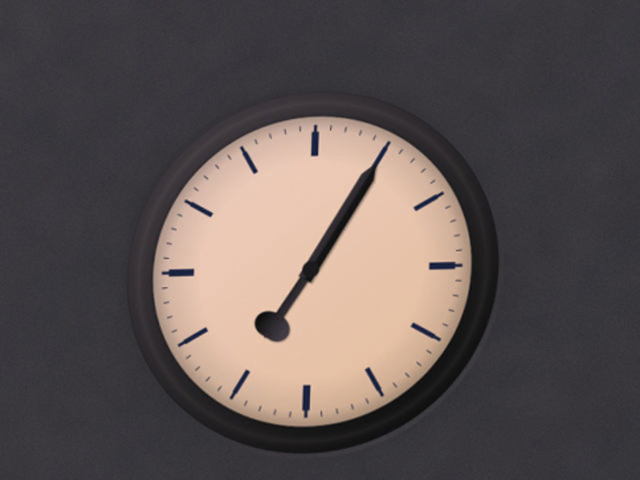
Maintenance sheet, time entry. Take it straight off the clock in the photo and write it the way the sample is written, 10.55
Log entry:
7.05
